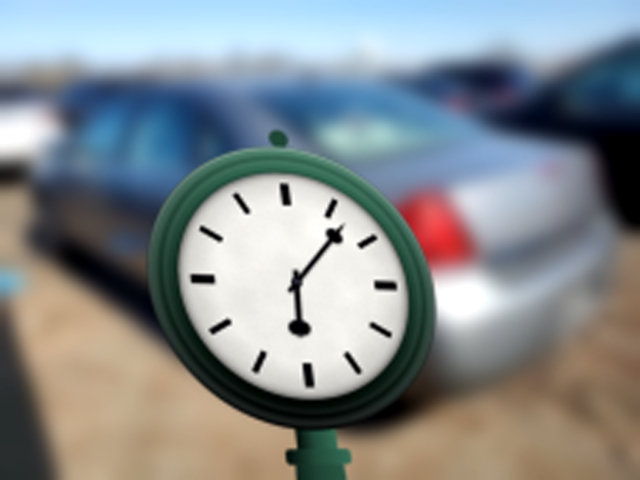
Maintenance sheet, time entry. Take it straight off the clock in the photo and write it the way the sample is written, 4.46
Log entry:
6.07
